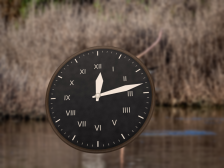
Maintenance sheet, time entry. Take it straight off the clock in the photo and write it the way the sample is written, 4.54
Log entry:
12.13
